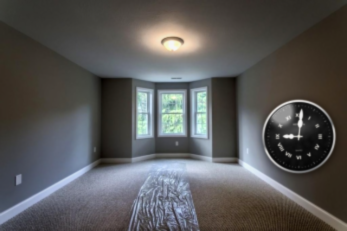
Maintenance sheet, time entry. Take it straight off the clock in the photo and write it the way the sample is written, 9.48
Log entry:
9.01
